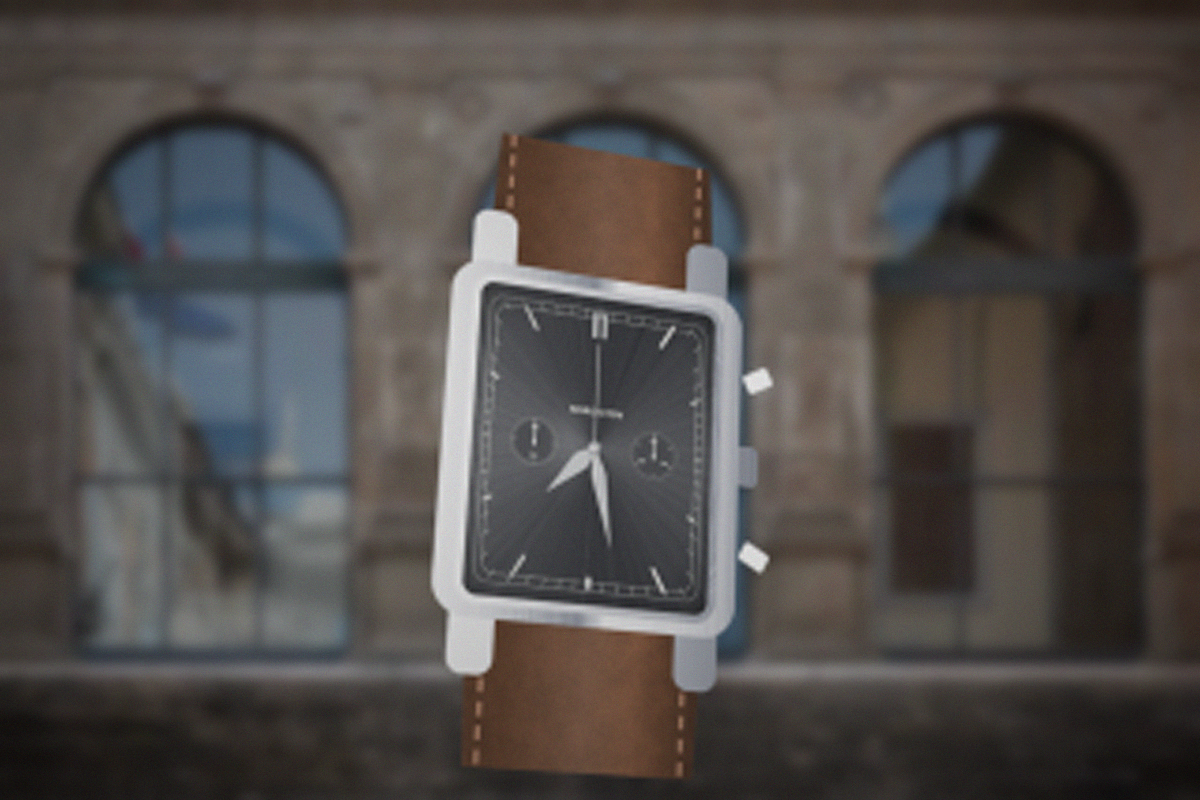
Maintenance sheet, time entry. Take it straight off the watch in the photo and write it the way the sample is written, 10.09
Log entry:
7.28
